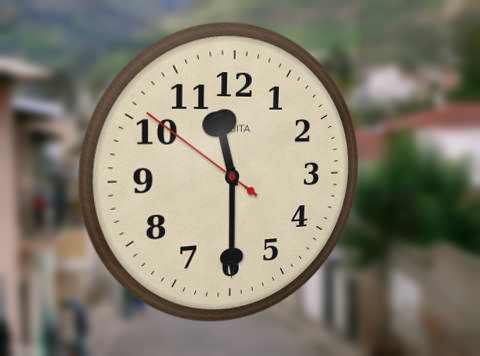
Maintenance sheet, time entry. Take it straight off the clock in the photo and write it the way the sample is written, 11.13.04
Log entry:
11.29.51
